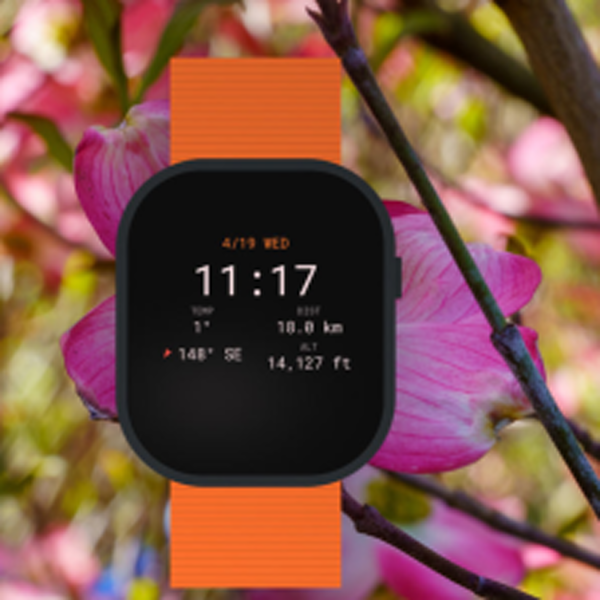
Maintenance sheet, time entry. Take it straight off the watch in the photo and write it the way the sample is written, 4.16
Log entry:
11.17
